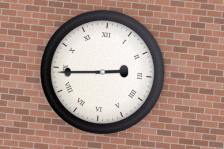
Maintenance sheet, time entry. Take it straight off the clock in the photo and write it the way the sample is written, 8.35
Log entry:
2.44
